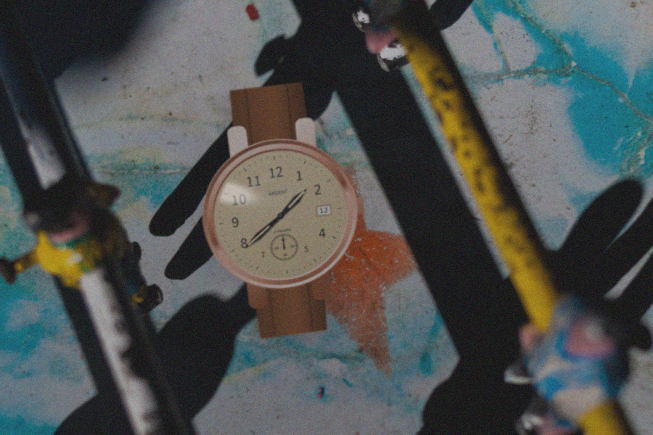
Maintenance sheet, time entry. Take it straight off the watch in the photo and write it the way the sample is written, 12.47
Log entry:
1.39
